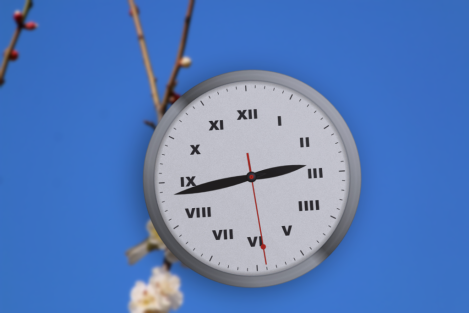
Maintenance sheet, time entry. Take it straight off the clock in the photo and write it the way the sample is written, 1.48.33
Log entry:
2.43.29
